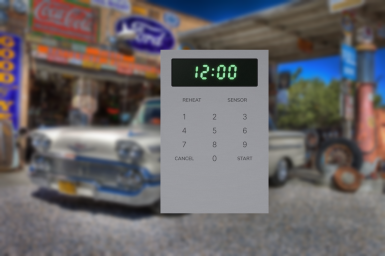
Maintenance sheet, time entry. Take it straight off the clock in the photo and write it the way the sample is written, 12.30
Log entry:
12.00
